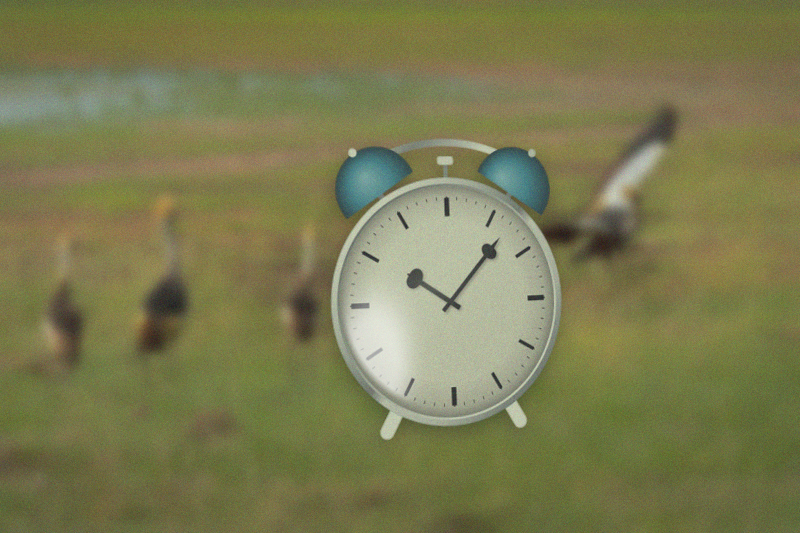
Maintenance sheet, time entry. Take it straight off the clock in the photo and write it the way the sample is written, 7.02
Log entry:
10.07
